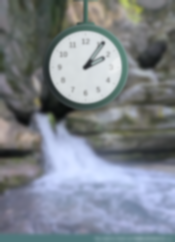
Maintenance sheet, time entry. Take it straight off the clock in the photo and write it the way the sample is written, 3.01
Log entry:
2.06
